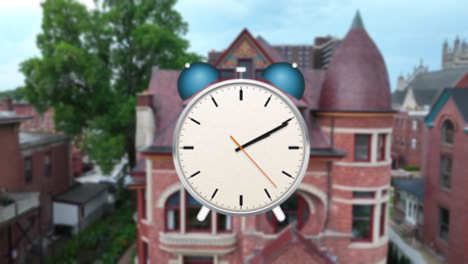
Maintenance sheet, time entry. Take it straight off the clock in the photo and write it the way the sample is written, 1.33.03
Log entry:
2.10.23
